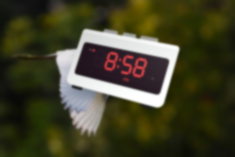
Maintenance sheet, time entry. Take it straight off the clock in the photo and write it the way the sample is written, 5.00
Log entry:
8.58
